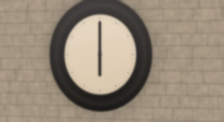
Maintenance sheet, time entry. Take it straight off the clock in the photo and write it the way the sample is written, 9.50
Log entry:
6.00
